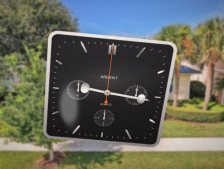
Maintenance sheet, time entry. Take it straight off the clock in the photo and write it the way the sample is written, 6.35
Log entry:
9.16
